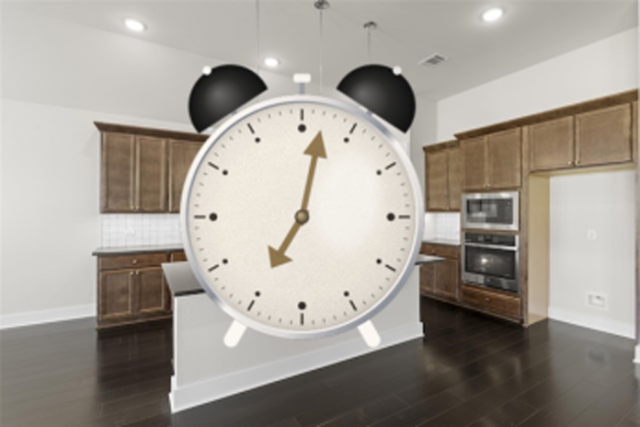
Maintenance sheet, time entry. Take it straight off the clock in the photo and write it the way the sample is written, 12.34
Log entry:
7.02
